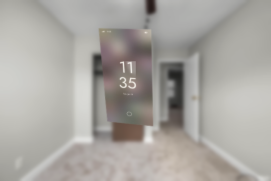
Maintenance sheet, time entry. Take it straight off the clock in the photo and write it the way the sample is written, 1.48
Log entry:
11.35
